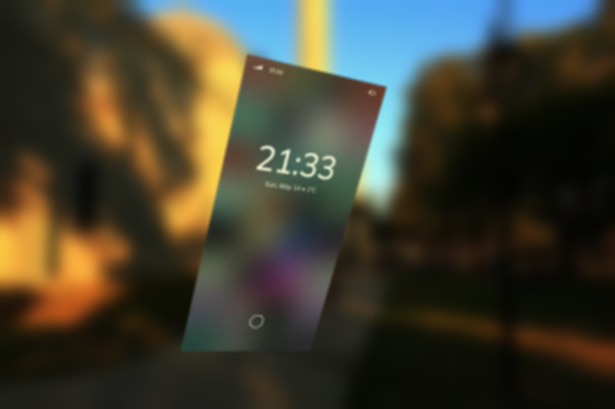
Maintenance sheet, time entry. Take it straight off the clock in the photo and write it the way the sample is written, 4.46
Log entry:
21.33
